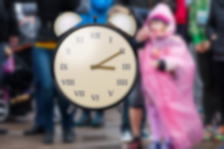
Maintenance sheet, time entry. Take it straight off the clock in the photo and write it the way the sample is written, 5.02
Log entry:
3.10
